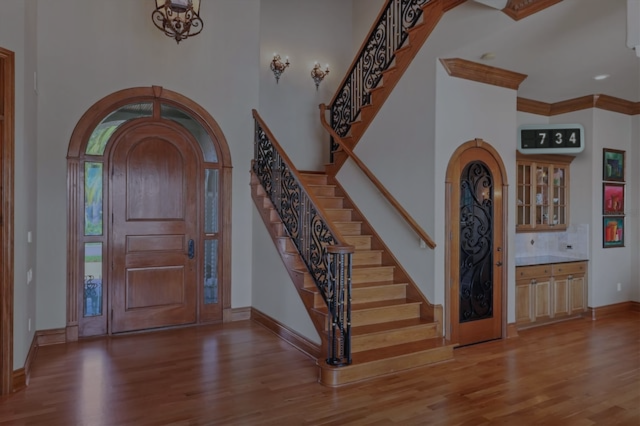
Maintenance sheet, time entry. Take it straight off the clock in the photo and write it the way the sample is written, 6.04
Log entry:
7.34
